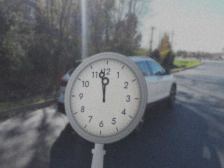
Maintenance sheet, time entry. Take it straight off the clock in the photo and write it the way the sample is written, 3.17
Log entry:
11.58
